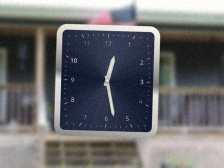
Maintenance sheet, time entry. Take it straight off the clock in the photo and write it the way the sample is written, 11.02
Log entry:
12.28
